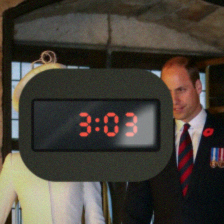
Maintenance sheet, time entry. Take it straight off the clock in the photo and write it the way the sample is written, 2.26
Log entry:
3.03
